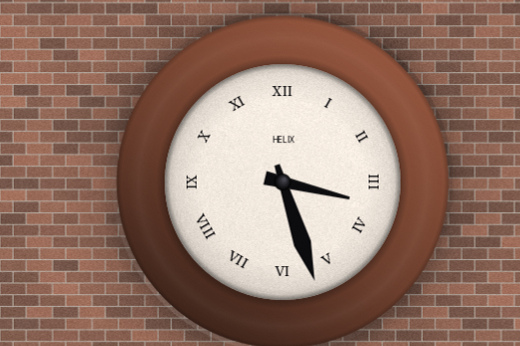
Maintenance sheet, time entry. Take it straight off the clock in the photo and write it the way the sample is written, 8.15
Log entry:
3.27
